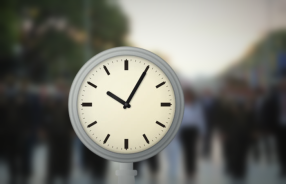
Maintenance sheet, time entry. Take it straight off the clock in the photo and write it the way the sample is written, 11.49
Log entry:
10.05
